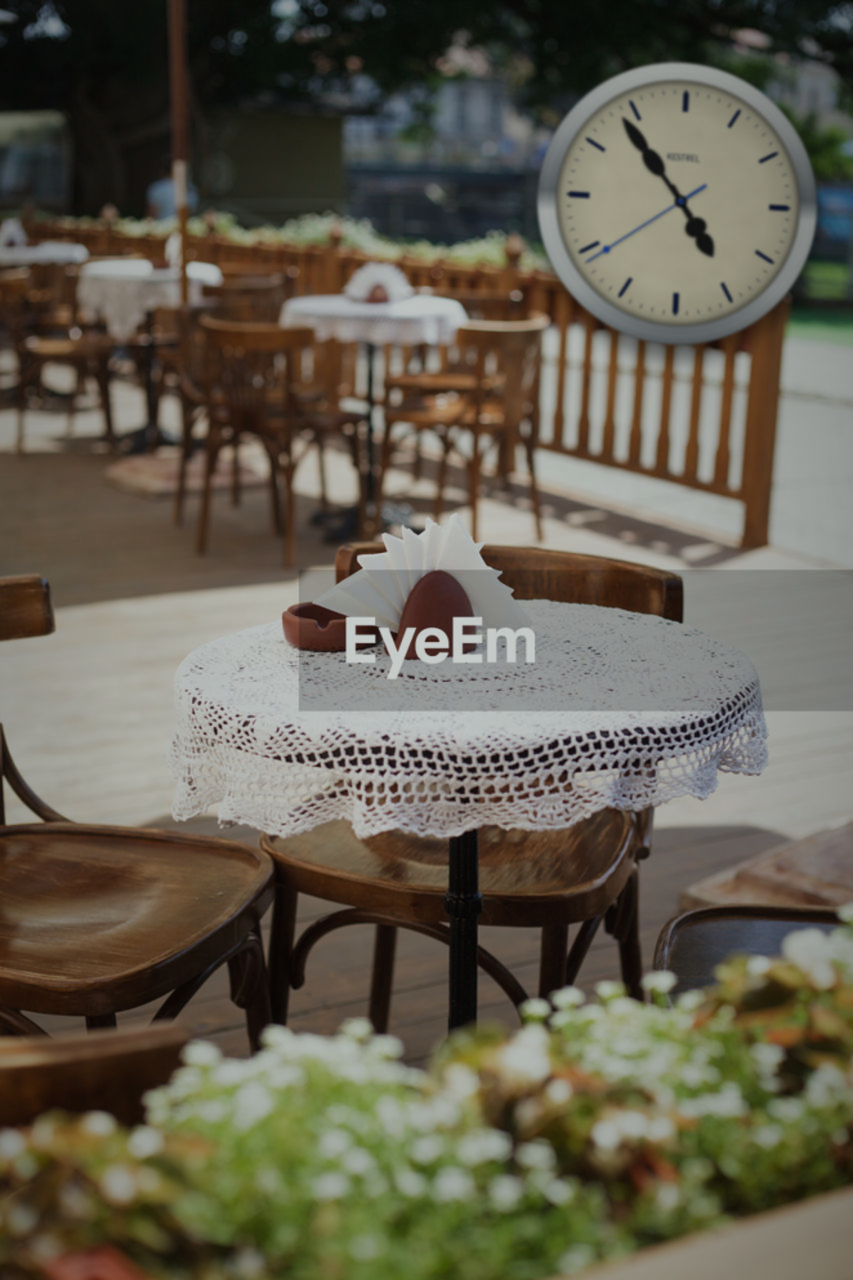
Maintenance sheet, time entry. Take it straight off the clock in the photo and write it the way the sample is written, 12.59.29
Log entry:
4.53.39
